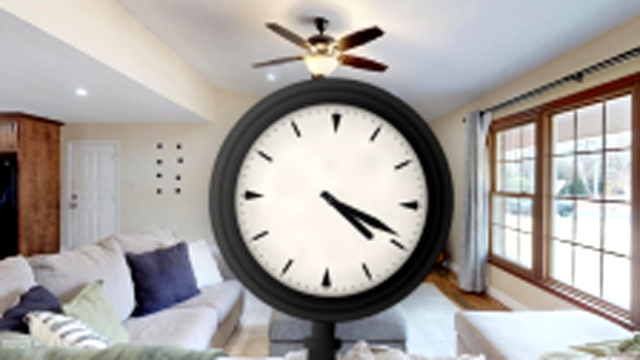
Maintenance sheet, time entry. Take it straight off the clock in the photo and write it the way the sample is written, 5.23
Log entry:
4.19
